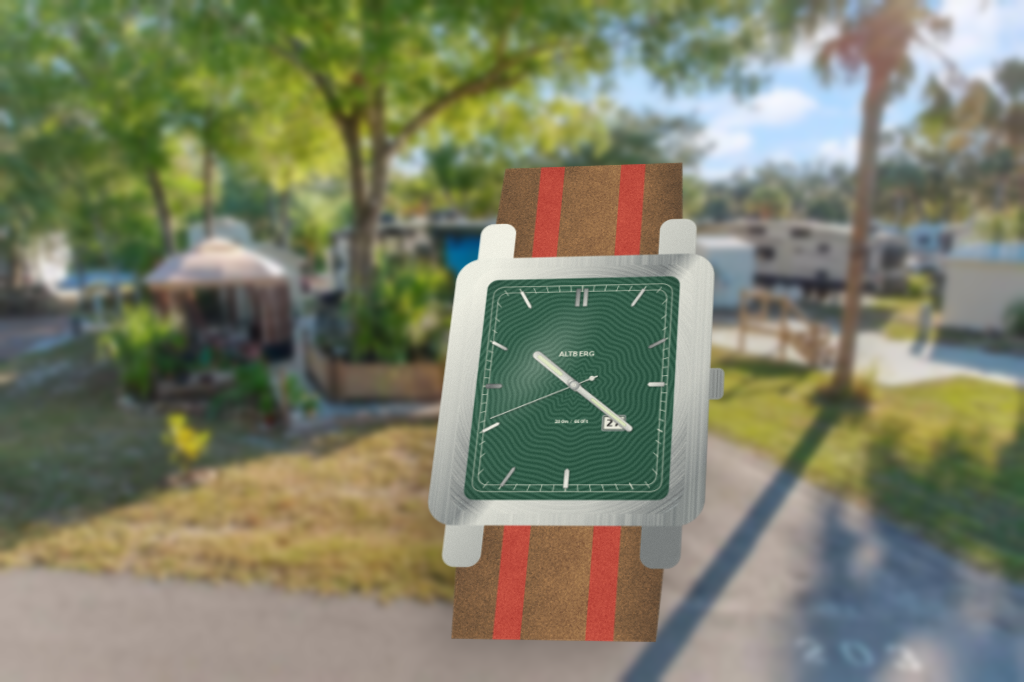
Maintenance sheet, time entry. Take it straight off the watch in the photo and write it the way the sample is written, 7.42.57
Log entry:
10.21.41
